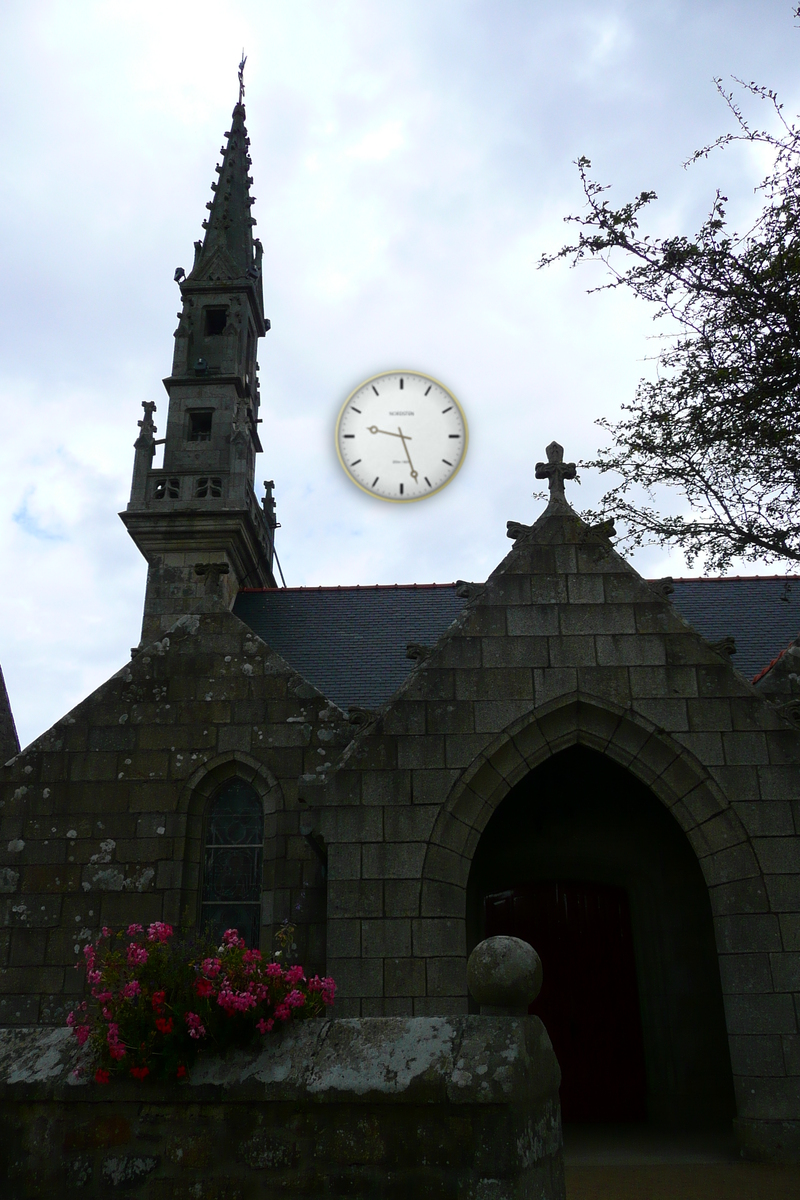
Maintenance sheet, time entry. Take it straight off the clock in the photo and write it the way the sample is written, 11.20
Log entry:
9.27
